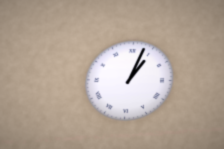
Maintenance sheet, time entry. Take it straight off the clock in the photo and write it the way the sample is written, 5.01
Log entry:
1.03
